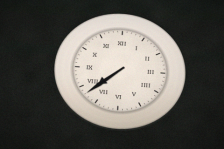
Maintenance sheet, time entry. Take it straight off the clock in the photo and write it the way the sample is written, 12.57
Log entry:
7.38
